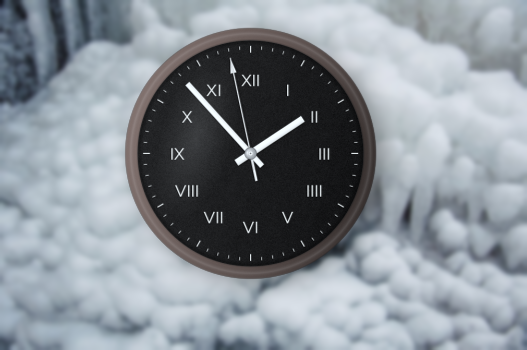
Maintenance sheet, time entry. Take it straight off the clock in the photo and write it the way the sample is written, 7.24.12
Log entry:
1.52.58
